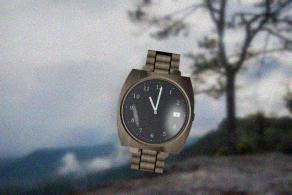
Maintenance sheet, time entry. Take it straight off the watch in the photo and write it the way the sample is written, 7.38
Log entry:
11.01
